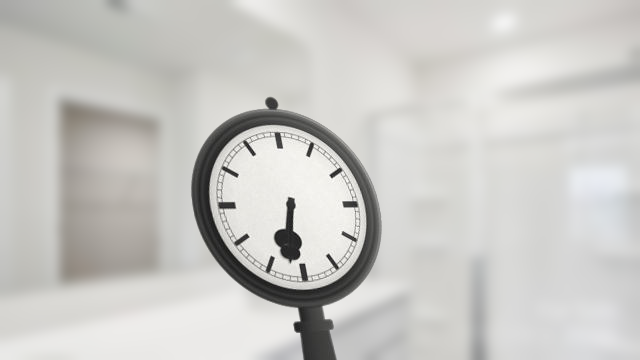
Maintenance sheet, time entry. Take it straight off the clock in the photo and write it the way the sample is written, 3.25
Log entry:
6.32
